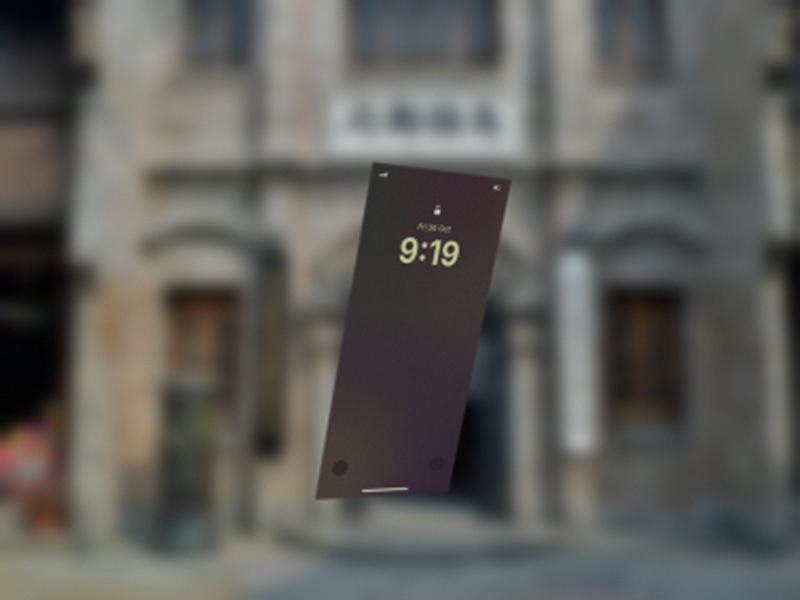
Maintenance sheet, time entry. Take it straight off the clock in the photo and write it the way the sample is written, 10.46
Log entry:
9.19
